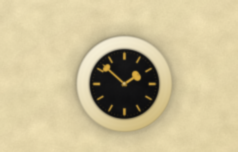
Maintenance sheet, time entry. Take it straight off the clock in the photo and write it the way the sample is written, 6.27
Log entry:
1.52
